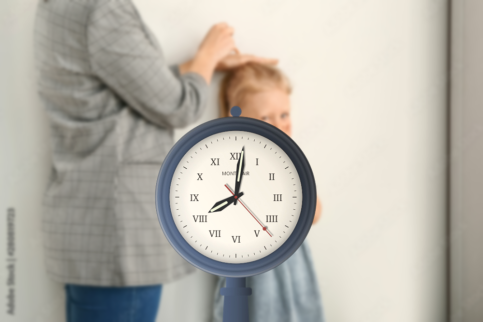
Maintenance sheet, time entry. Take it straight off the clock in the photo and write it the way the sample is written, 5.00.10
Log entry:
8.01.23
